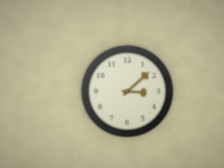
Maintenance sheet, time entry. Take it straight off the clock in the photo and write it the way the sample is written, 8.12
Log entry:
3.08
